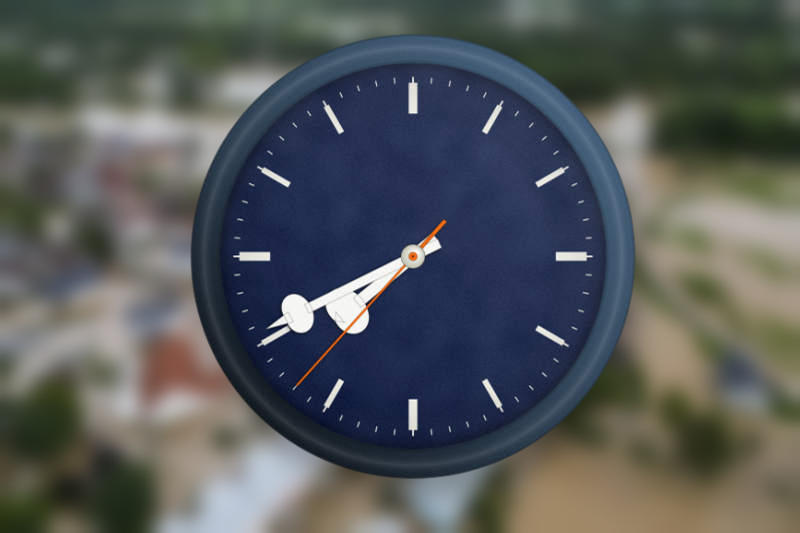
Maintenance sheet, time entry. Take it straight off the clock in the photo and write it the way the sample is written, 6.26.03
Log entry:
7.40.37
